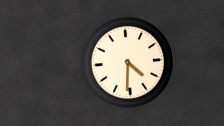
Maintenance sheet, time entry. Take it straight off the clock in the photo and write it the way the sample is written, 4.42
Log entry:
4.31
